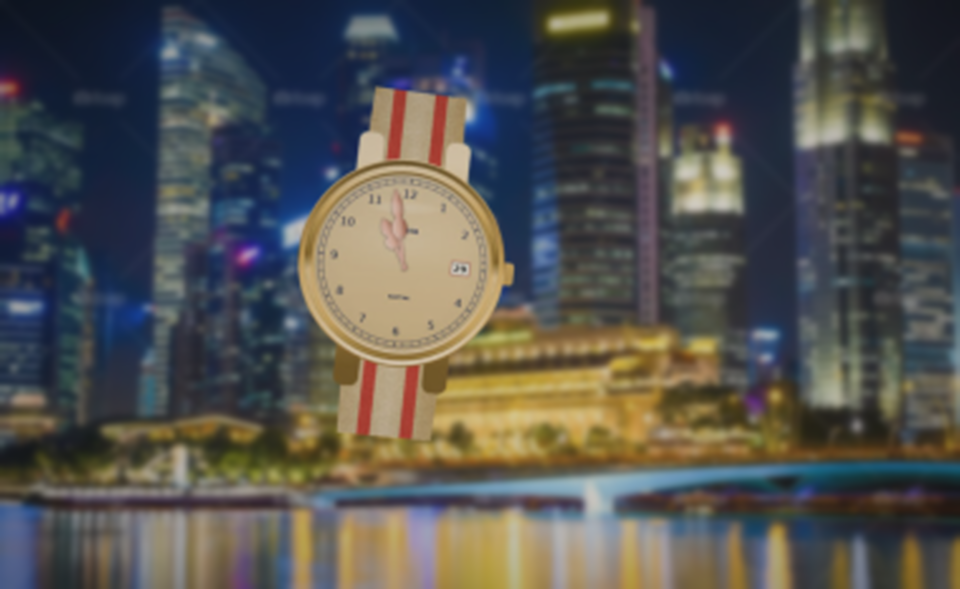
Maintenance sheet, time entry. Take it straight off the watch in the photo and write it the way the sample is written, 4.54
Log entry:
10.58
